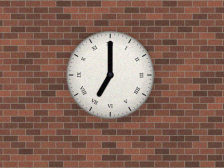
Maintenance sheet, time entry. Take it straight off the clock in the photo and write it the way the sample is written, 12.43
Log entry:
7.00
